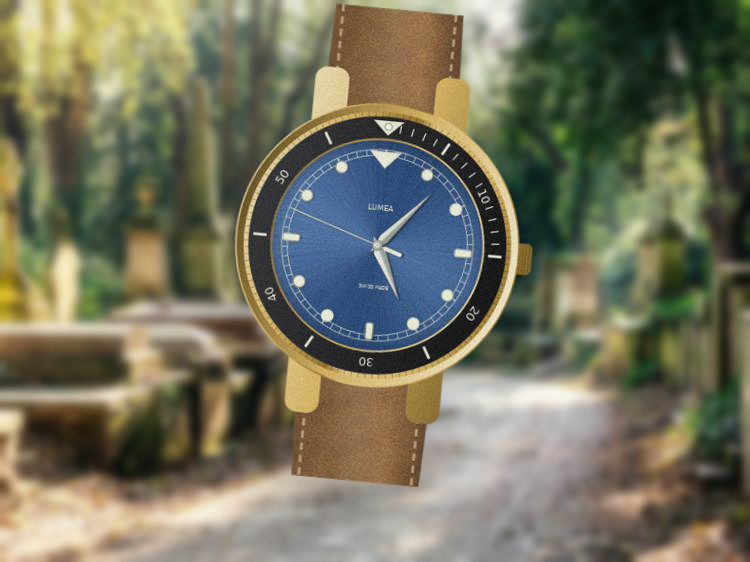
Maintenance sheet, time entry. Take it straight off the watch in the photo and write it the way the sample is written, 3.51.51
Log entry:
5.06.48
